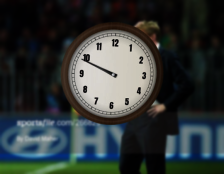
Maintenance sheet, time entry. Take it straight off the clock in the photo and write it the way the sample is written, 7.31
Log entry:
9.49
